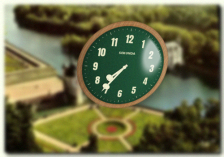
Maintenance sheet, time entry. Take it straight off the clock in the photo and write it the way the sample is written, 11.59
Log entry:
7.36
